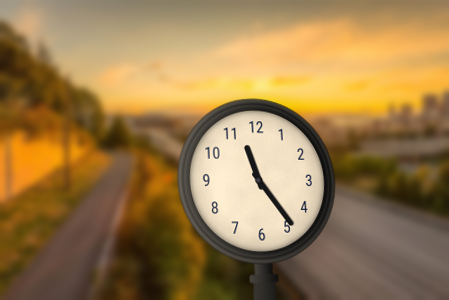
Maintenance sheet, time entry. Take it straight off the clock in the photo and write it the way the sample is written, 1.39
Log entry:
11.24
